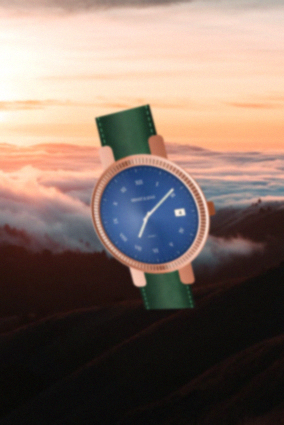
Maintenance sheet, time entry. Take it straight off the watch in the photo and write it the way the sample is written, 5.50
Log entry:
7.09
